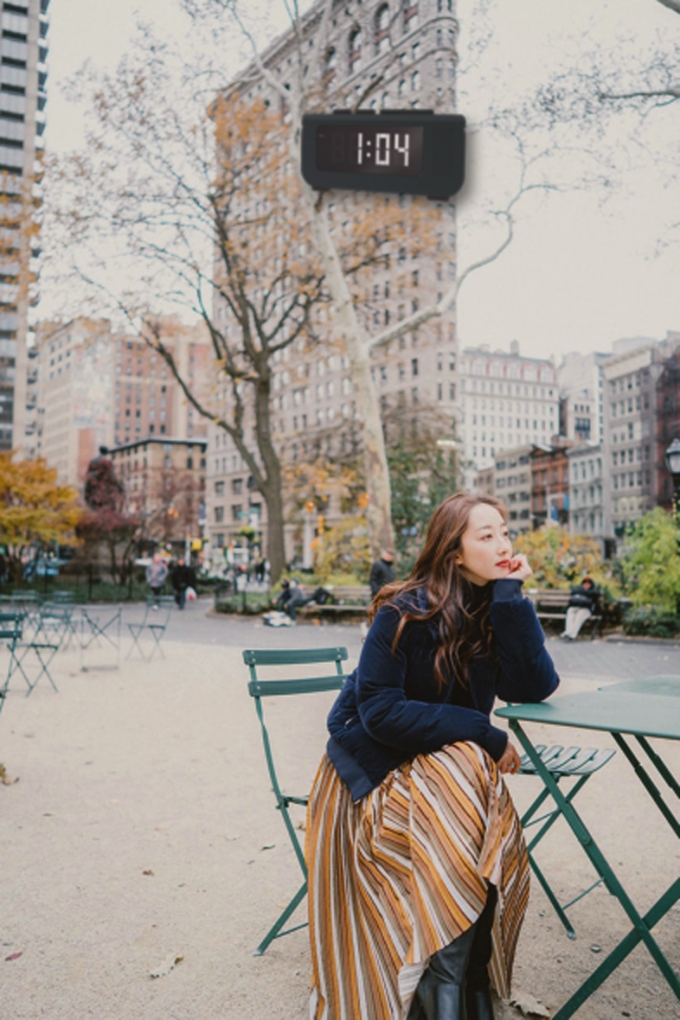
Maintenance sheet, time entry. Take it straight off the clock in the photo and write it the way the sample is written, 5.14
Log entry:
1.04
